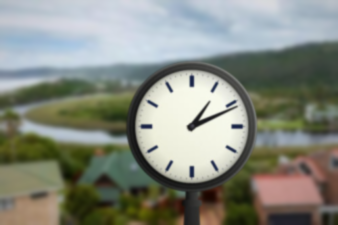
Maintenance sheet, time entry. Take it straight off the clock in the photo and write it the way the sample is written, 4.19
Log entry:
1.11
